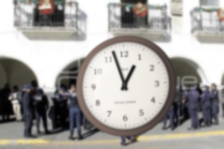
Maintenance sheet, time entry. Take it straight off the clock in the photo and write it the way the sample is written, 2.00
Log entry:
12.57
